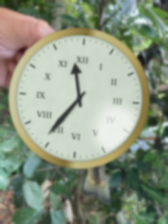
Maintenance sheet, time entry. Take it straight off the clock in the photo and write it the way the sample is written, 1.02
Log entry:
11.36
